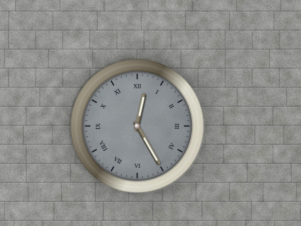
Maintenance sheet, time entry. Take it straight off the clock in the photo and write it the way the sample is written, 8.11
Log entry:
12.25
